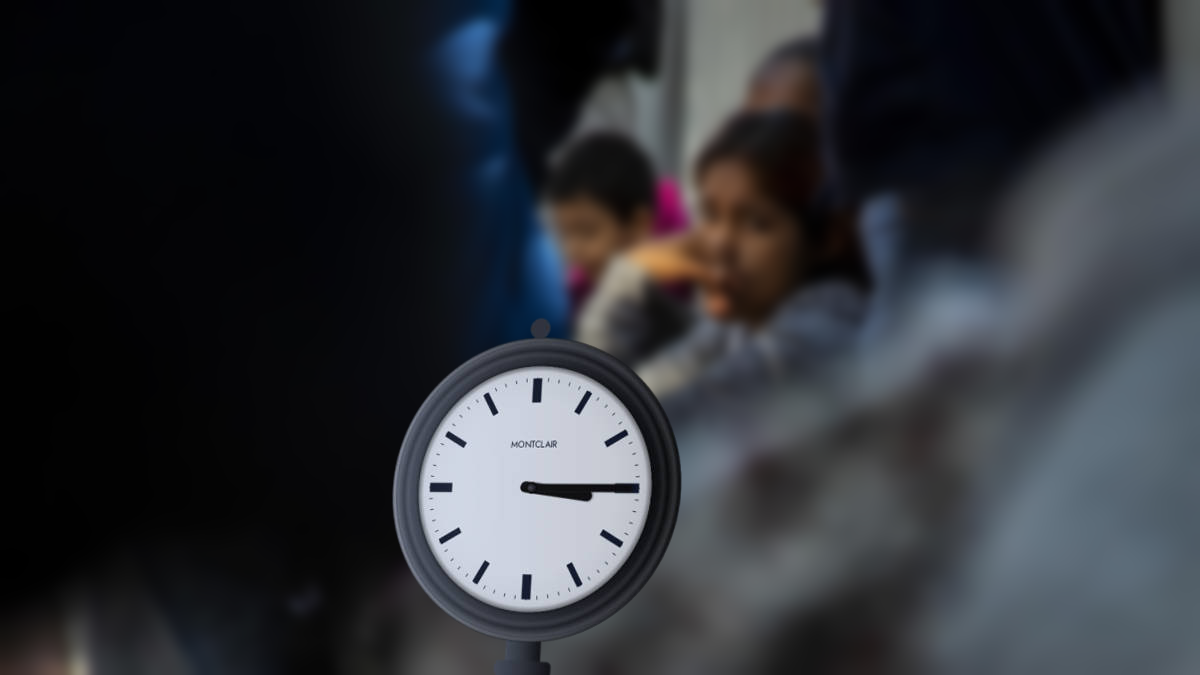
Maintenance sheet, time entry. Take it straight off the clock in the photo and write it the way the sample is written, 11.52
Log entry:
3.15
